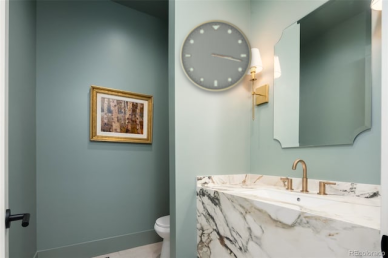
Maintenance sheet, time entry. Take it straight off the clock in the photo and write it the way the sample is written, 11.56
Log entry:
3.17
